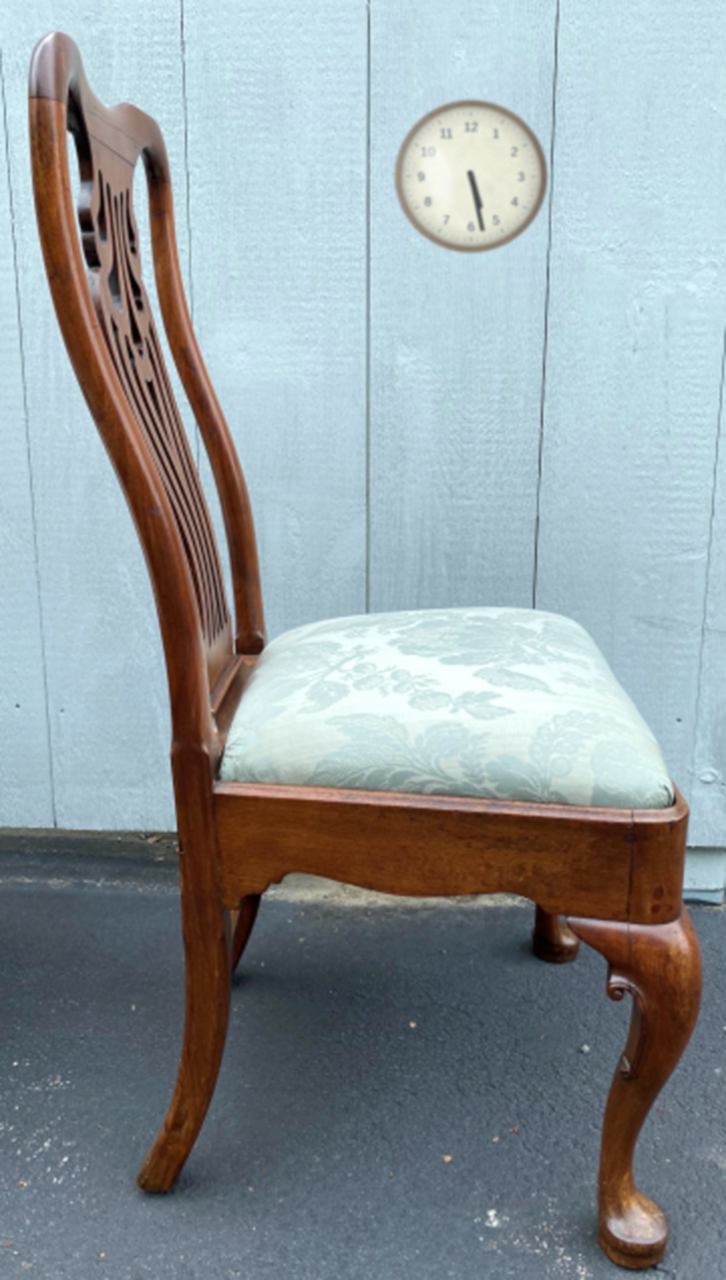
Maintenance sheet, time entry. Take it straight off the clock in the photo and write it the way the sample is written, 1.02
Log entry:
5.28
